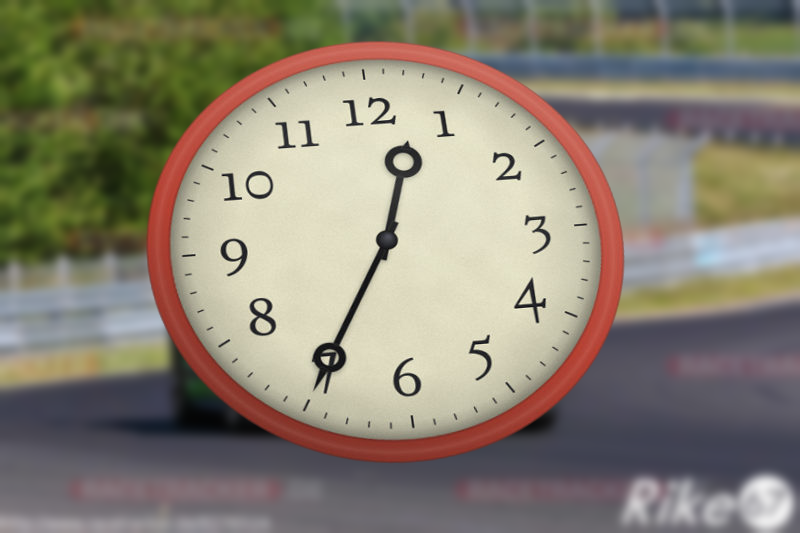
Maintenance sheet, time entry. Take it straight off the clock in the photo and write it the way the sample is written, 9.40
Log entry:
12.35
